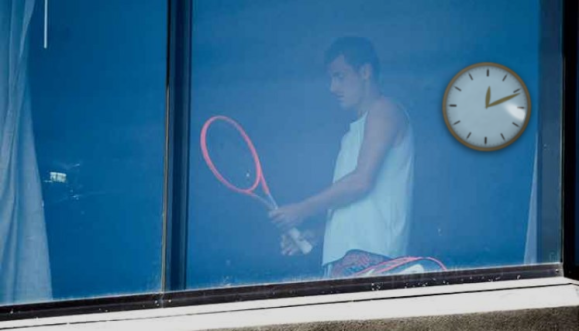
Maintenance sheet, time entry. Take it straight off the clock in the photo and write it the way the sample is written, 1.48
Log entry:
12.11
